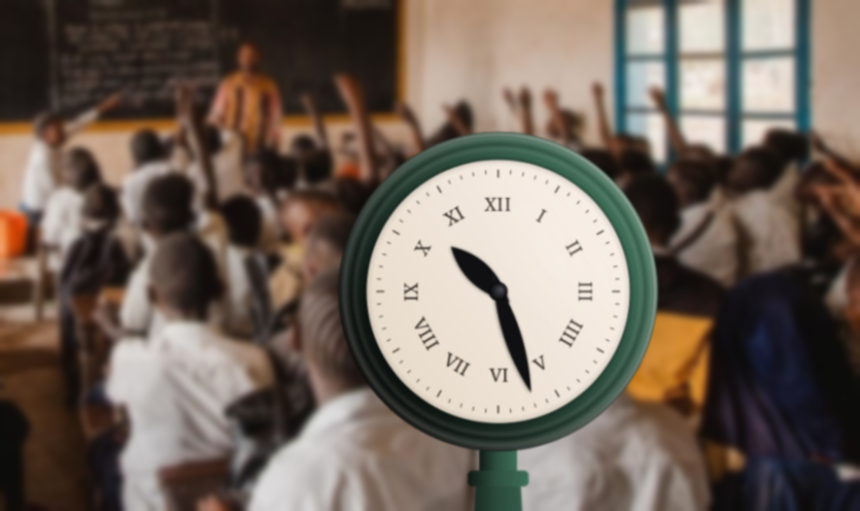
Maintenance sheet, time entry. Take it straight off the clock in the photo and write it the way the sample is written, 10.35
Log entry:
10.27
